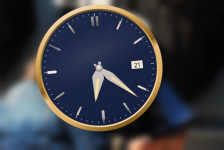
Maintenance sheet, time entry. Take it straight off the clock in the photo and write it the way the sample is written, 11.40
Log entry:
6.22
